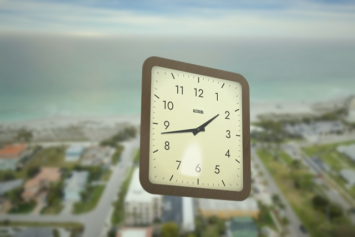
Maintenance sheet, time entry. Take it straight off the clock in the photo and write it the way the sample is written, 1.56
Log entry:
1.43
